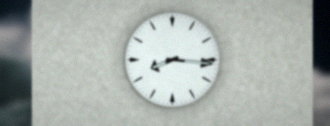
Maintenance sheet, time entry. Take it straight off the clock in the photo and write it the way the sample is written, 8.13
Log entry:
8.16
